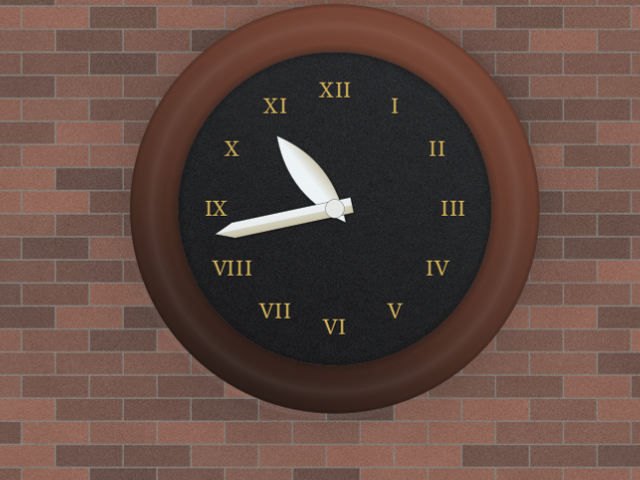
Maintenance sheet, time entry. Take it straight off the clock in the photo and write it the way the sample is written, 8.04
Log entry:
10.43
